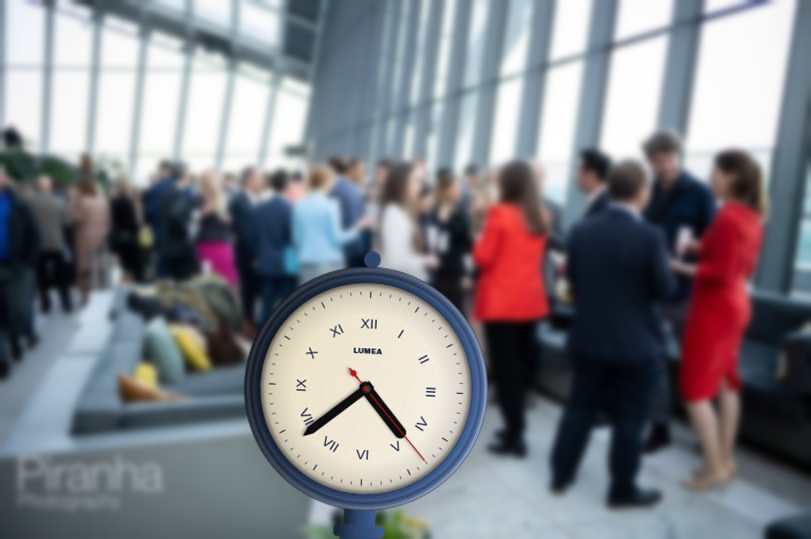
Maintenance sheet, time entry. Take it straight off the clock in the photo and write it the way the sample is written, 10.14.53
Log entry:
4.38.23
